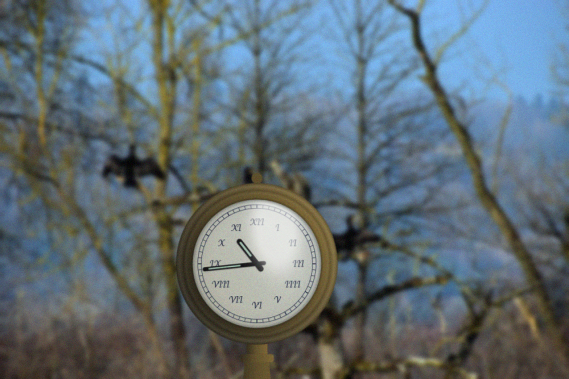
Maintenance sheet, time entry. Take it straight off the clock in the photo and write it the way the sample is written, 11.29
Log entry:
10.44
